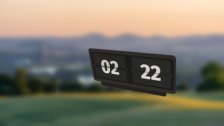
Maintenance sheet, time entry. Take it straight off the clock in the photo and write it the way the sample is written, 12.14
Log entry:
2.22
